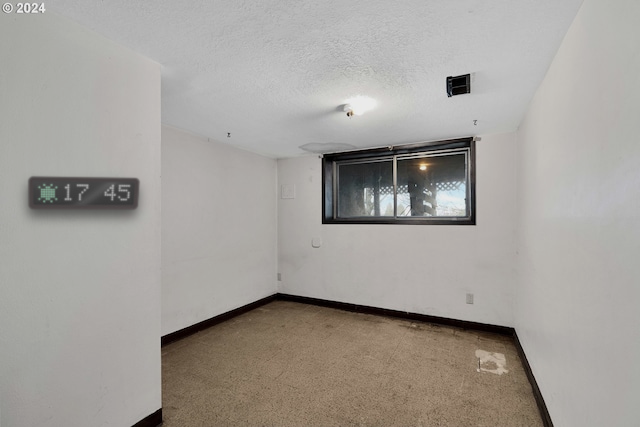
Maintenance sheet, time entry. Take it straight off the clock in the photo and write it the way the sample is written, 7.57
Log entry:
17.45
